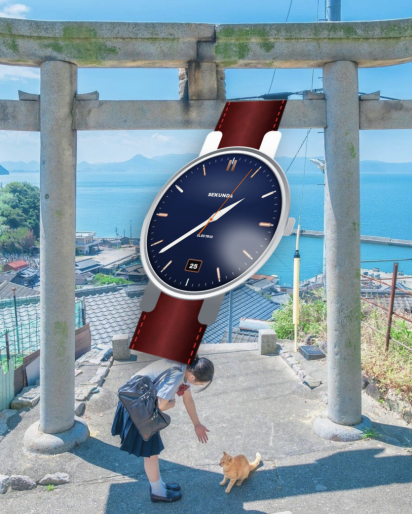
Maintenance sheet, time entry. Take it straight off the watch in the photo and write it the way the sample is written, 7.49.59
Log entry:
1.38.04
